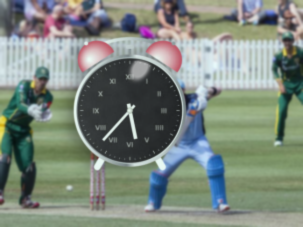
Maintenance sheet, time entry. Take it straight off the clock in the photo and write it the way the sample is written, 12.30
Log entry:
5.37
